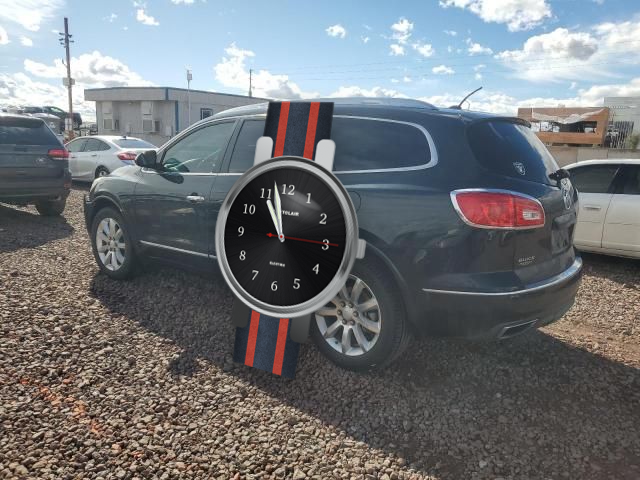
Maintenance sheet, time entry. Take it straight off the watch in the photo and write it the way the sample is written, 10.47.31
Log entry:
10.57.15
